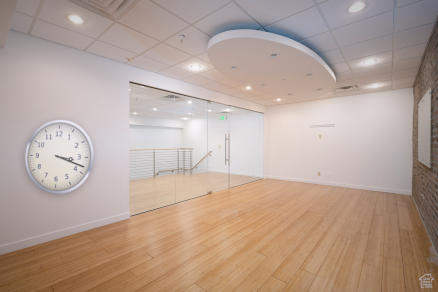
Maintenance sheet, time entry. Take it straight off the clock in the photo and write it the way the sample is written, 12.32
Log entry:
3.18
